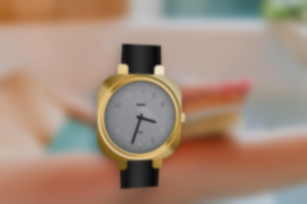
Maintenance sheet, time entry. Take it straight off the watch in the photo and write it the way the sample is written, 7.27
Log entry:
3.33
